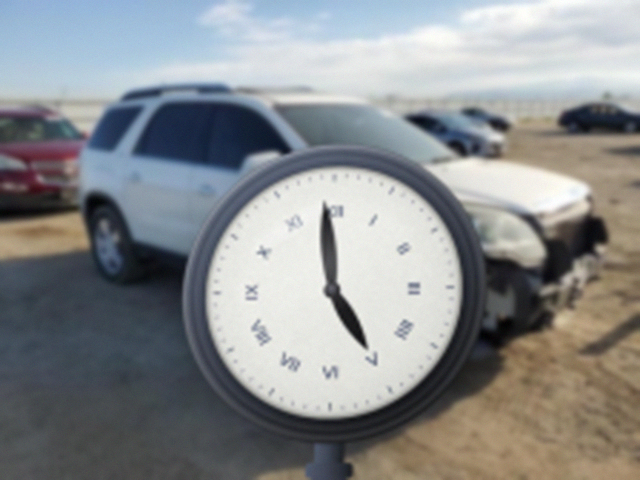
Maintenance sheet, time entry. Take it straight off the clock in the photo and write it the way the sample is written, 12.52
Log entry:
4.59
